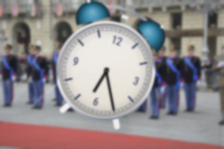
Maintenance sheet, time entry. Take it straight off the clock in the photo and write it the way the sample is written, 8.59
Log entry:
6.25
